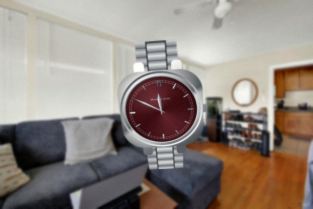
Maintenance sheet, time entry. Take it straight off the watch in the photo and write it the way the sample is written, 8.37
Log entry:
11.50
